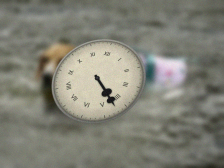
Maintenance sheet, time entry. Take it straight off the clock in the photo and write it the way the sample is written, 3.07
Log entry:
4.22
